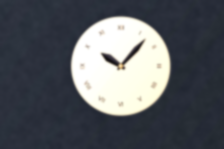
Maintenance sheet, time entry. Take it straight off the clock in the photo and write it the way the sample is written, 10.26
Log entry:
10.07
